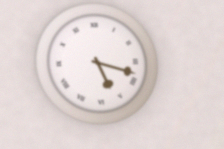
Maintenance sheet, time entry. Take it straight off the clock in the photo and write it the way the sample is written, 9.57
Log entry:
5.18
